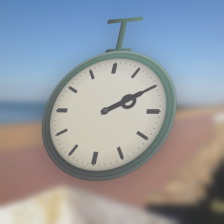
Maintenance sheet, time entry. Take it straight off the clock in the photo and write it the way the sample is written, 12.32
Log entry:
2.10
